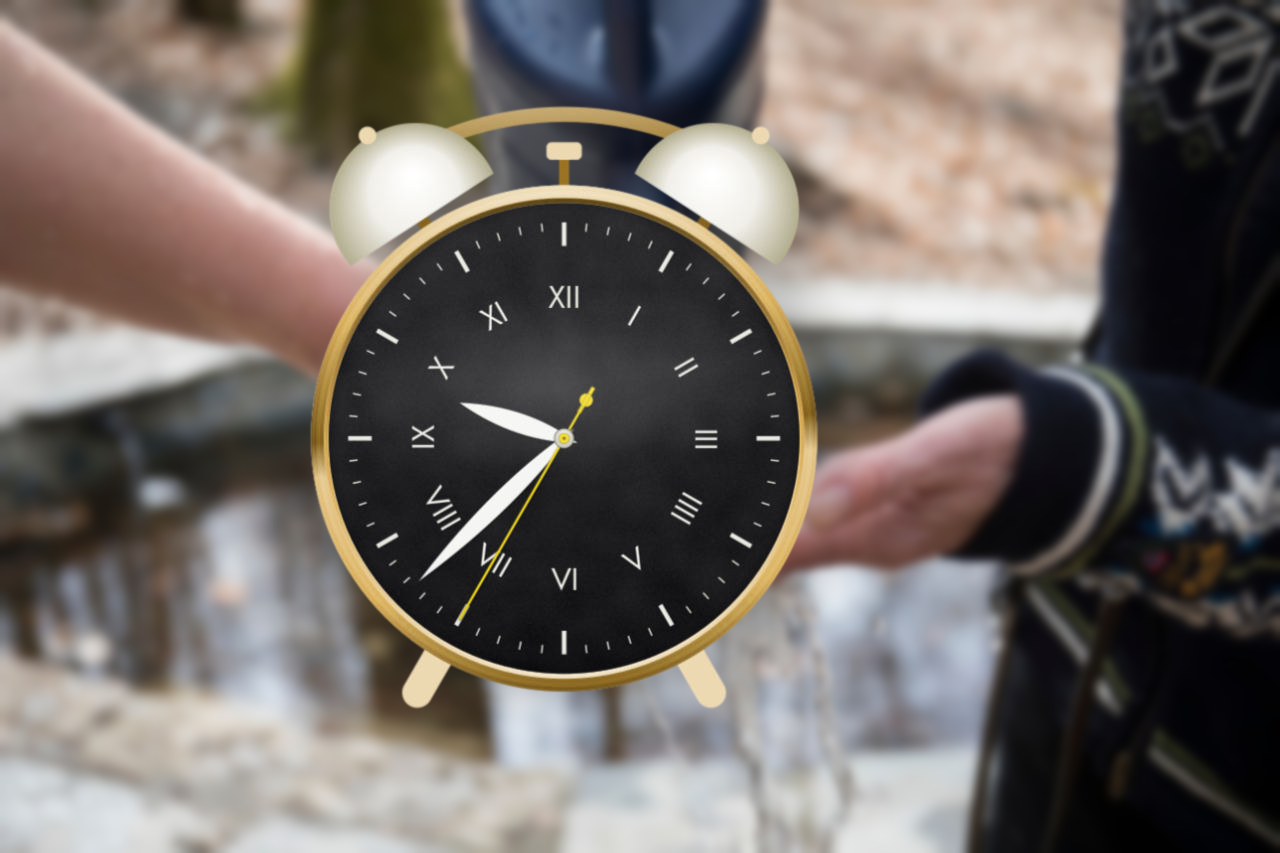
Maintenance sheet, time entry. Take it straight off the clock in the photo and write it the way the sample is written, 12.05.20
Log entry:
9.37.35
